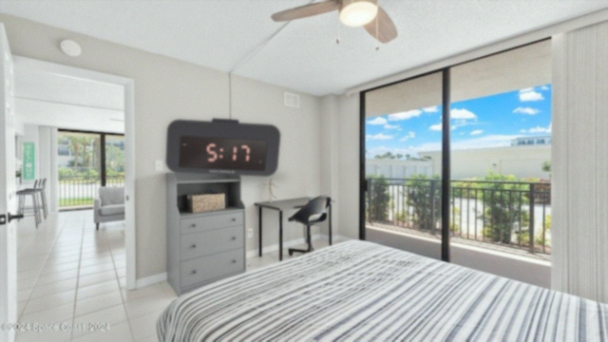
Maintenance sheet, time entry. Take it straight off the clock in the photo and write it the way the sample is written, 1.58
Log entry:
5.17
